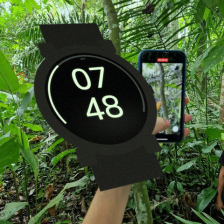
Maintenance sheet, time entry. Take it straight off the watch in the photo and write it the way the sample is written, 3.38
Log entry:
7.48
